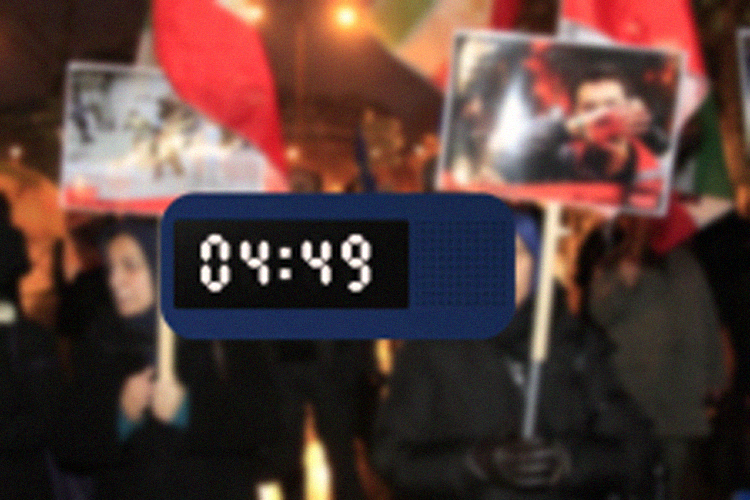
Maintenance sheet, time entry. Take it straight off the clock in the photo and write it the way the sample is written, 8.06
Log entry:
4.49
